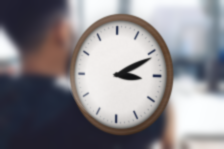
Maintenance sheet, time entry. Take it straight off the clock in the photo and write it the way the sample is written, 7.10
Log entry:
3.11
